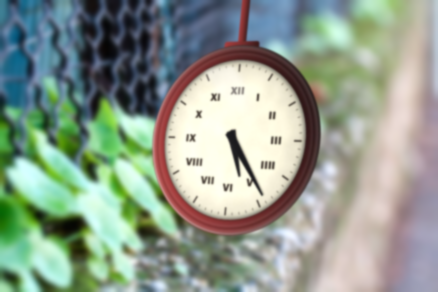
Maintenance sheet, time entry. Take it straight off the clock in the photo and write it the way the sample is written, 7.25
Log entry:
5.24
